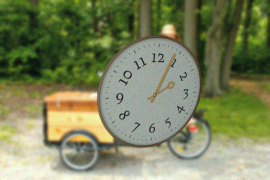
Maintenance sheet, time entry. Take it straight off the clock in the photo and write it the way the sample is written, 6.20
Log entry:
2.04
